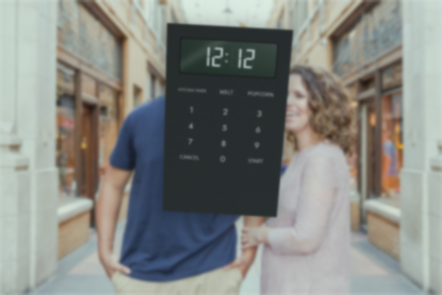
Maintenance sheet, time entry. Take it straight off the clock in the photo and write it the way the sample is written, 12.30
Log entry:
12.12
